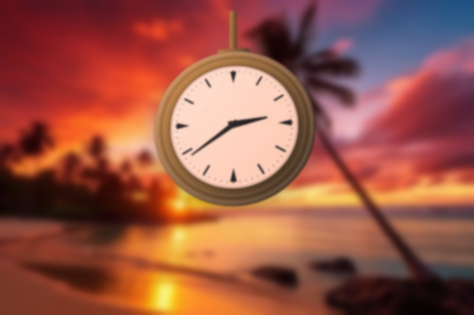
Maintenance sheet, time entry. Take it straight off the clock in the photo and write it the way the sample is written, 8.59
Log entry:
2.39
